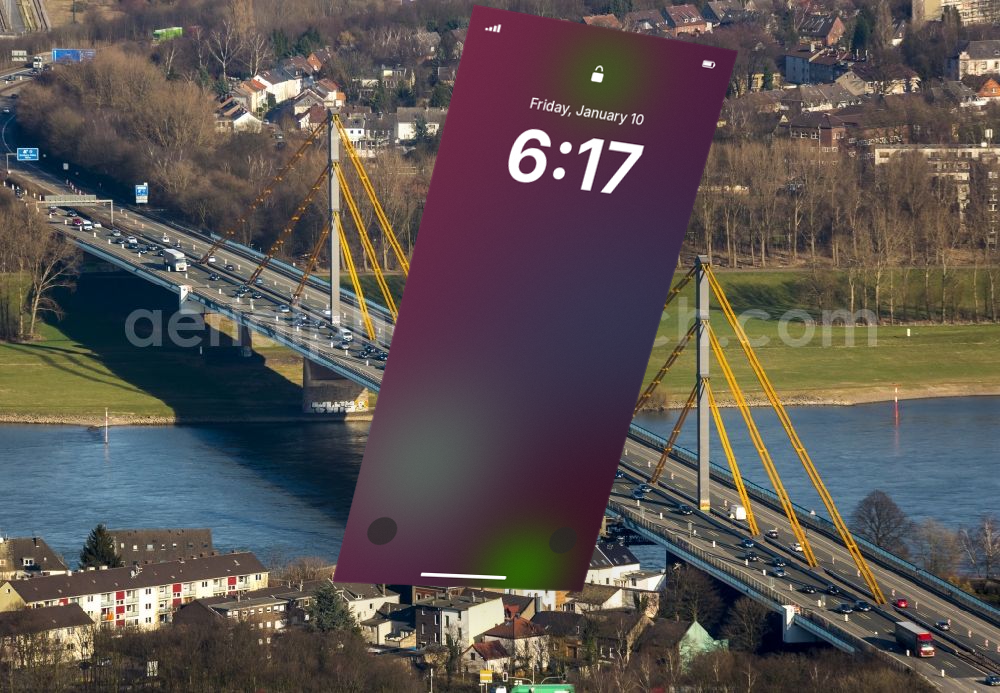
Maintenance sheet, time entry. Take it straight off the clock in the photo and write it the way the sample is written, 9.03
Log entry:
6.17
